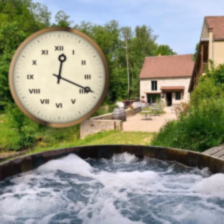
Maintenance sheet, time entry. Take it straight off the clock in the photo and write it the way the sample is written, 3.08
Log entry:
12.19
